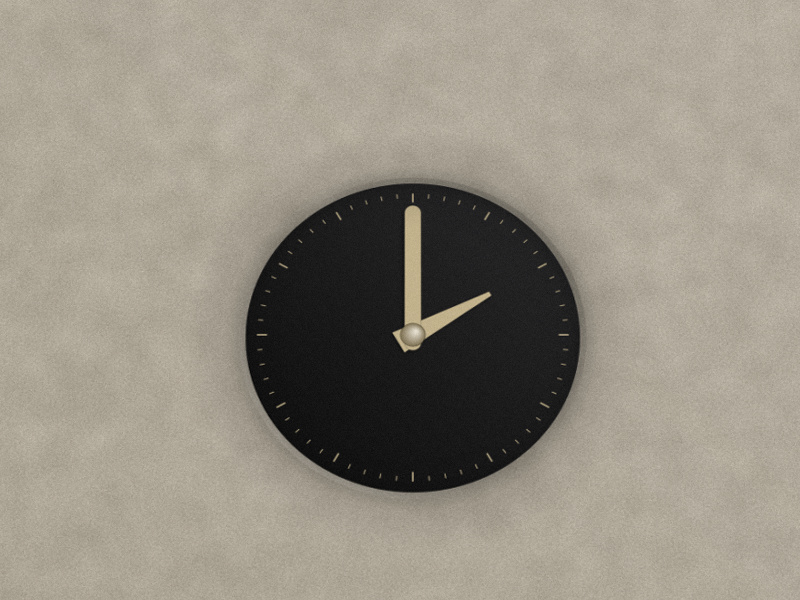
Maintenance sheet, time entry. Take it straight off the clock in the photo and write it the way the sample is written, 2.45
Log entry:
2.00
